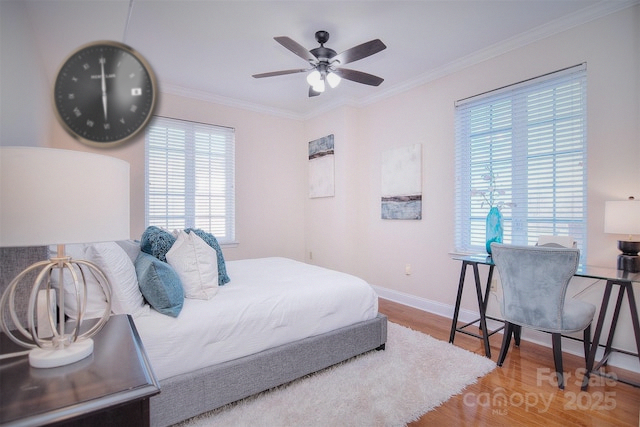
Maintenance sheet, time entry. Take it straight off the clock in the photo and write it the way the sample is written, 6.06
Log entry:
6.00
